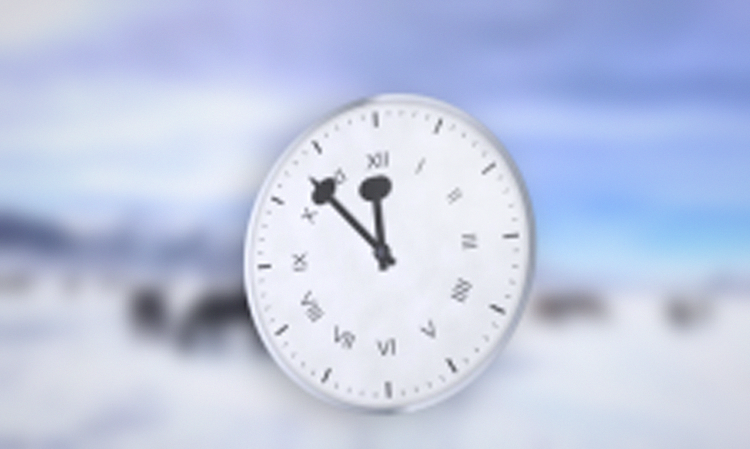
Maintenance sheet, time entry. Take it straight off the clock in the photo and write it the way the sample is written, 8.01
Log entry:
11.53
